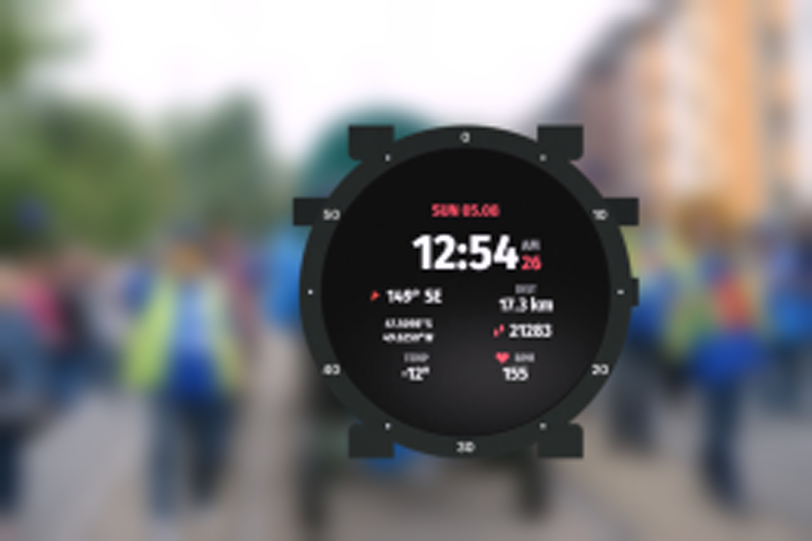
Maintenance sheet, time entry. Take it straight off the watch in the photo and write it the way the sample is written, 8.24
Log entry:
12.54
